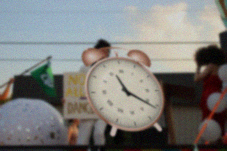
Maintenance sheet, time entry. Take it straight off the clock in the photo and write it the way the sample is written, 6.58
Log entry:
11.21
